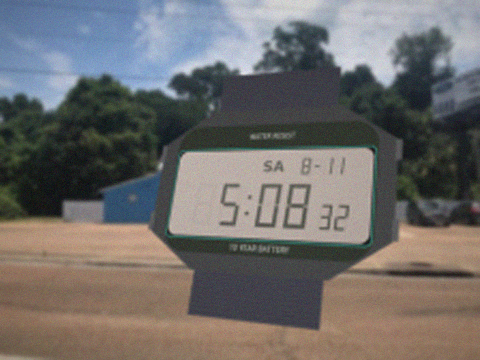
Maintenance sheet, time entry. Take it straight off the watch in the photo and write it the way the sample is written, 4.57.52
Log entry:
5.08.32
